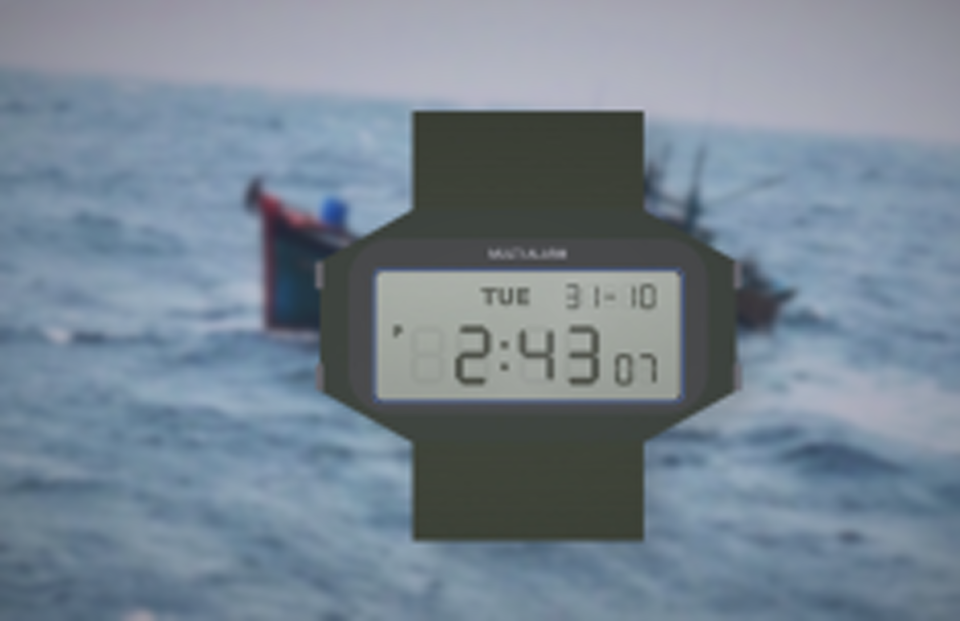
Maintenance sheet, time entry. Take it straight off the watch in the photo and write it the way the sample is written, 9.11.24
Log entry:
2.43.07
